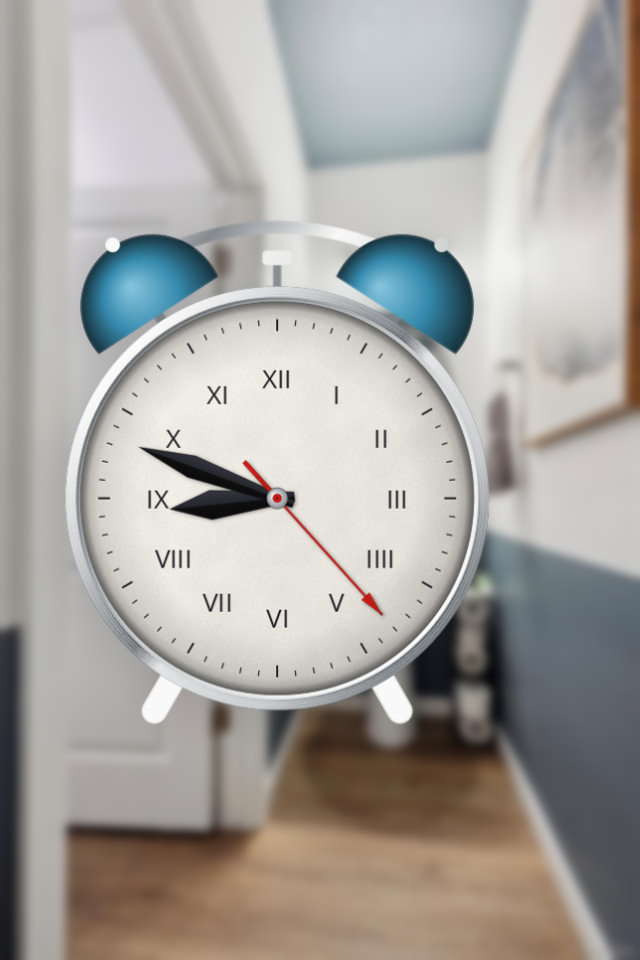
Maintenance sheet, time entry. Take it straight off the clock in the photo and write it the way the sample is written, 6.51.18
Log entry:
8.48.23
